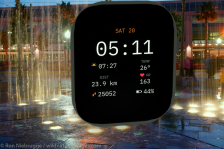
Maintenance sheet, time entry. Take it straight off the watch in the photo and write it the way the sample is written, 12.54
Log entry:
5.11
